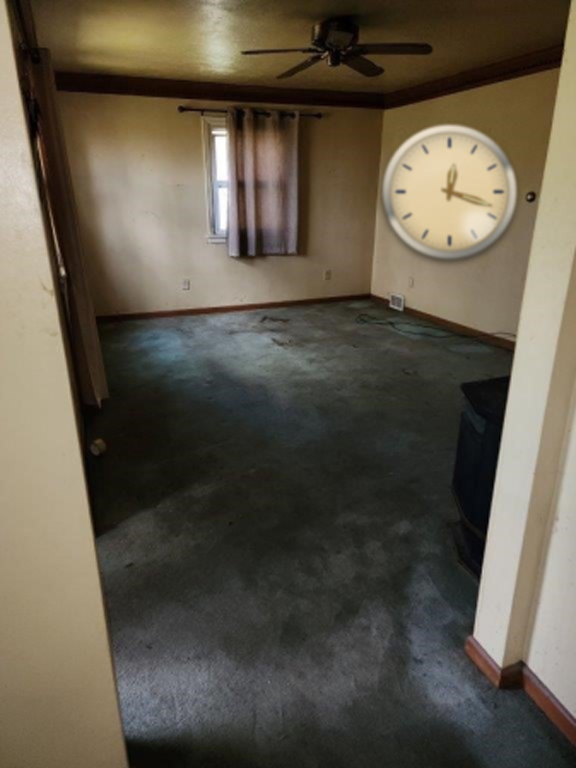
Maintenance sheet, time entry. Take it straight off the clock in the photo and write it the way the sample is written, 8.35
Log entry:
12.18
